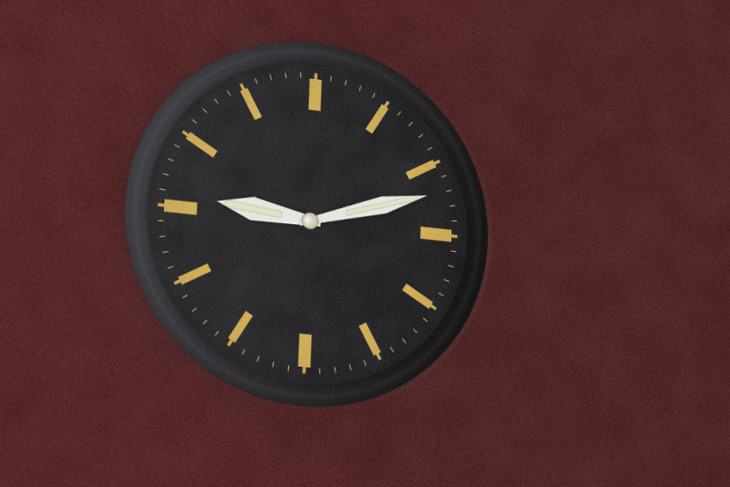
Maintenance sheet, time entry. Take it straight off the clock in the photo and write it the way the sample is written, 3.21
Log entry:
9.12
